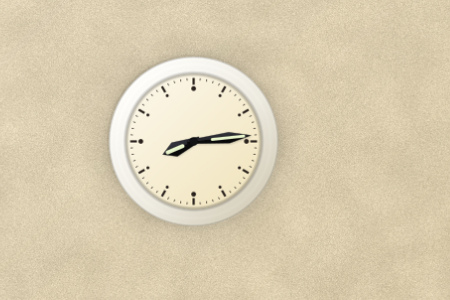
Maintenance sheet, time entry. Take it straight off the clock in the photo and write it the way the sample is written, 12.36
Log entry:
8.14
